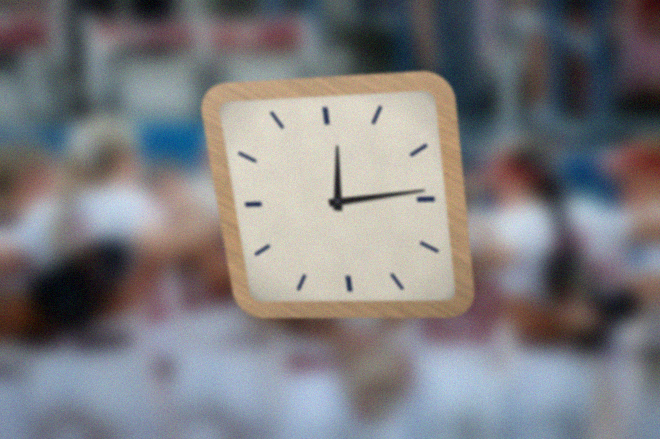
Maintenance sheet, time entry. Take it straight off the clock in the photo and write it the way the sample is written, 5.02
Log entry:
12.14
